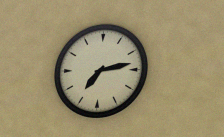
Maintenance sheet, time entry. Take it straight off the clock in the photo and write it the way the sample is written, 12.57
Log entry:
7.13
